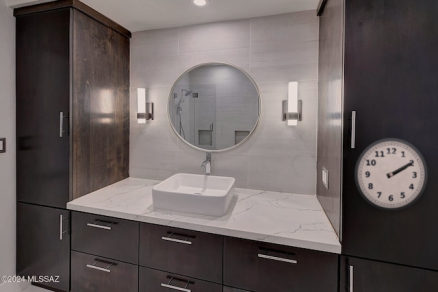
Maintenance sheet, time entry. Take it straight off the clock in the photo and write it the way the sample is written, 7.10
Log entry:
2.10
